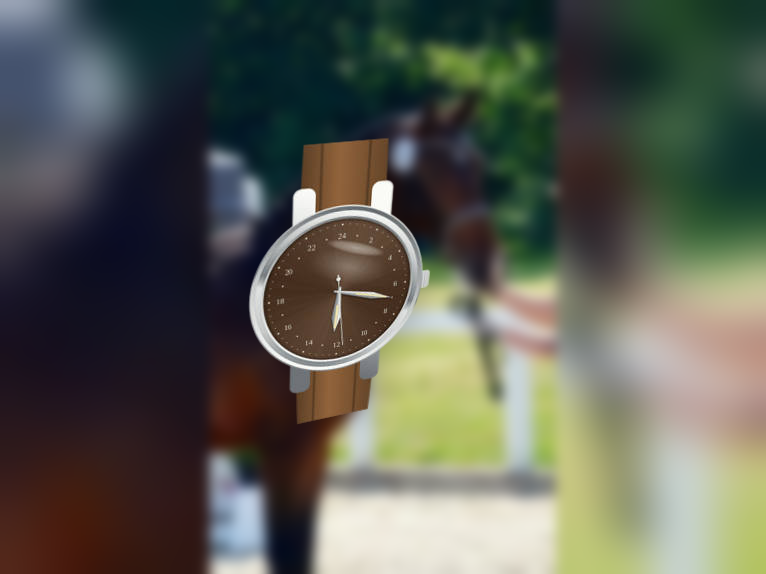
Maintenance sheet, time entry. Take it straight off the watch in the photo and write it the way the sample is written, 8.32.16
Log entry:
12.17.29
